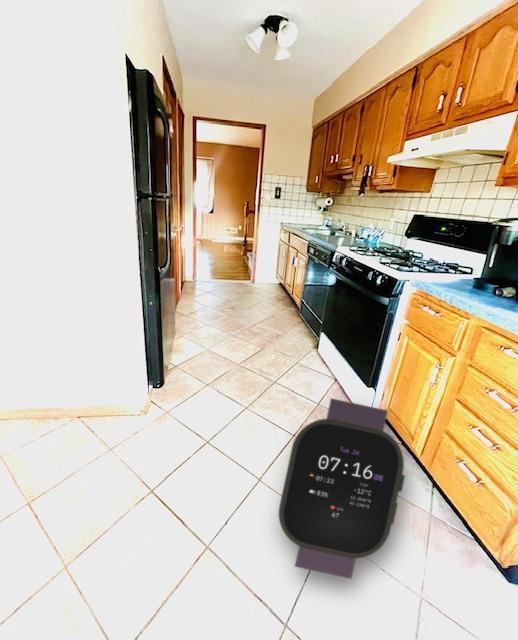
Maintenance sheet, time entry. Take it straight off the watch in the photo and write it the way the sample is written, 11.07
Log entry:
7.16
